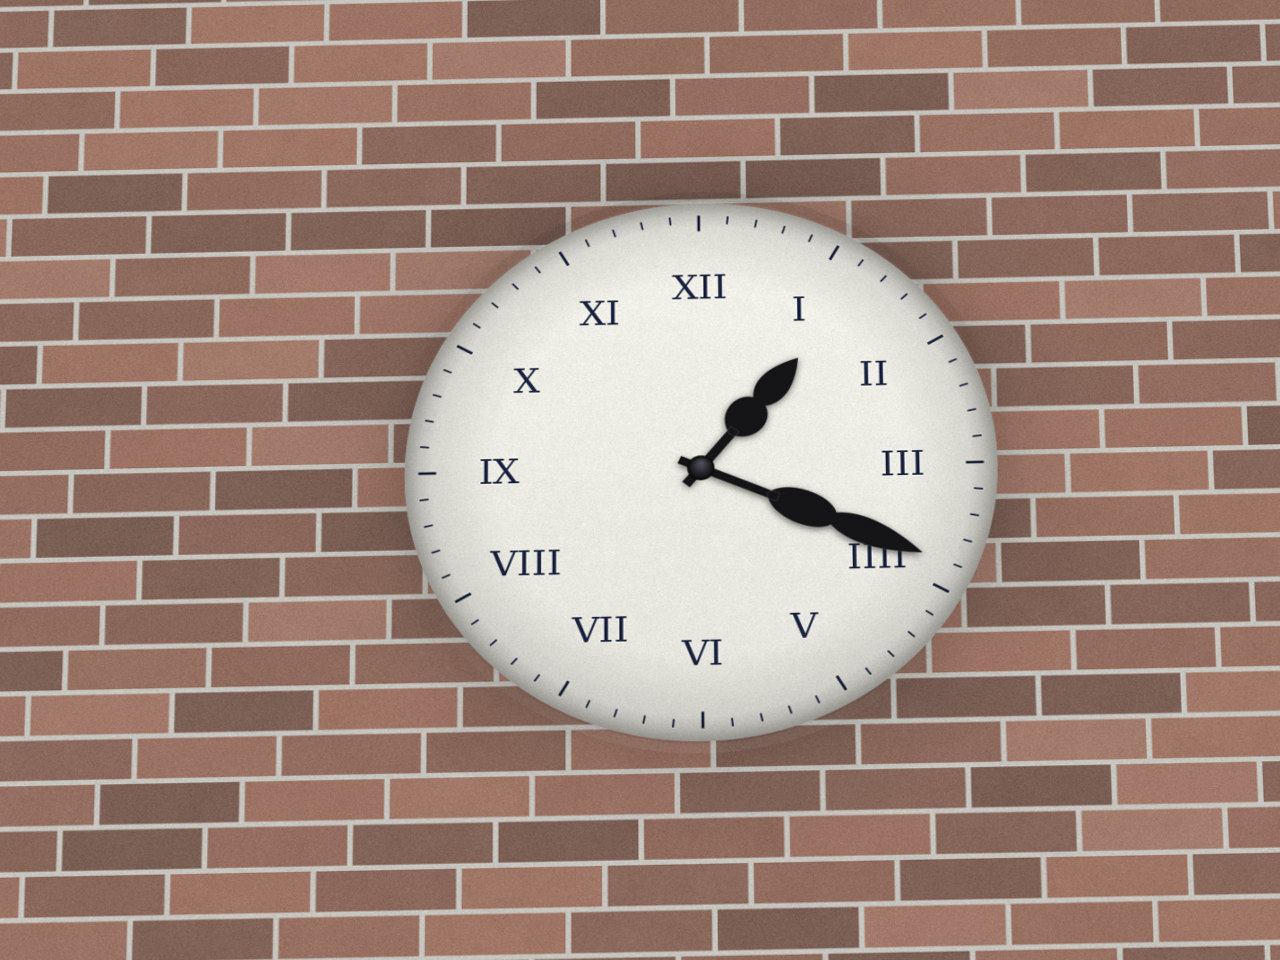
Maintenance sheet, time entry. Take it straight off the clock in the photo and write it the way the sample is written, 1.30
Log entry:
1.19
